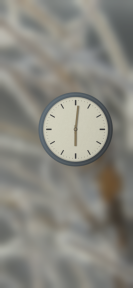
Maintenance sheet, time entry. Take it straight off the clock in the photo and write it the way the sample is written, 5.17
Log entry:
6.01
